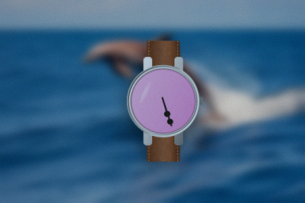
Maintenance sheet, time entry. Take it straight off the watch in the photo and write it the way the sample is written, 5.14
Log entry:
5.27
